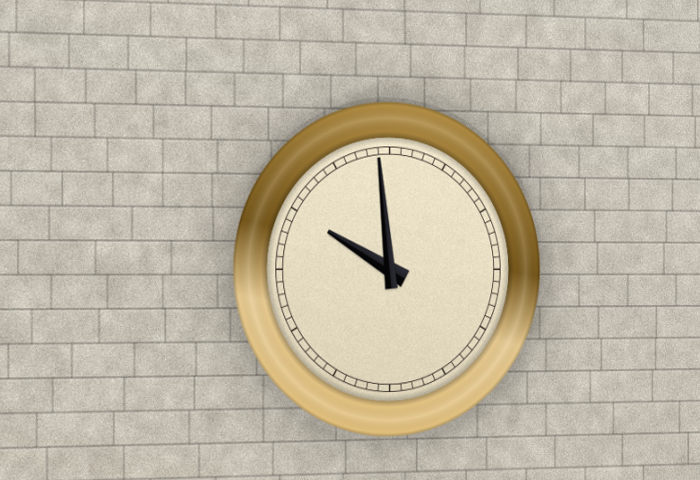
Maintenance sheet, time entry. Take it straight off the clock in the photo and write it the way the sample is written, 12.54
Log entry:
9.59
